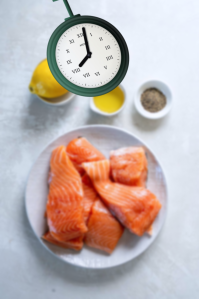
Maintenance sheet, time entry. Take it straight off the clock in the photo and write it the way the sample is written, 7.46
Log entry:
8.02
